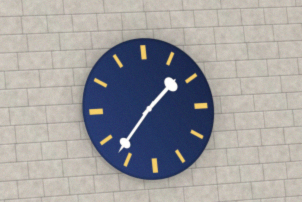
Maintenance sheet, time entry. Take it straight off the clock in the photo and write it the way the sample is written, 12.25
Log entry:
1.37
